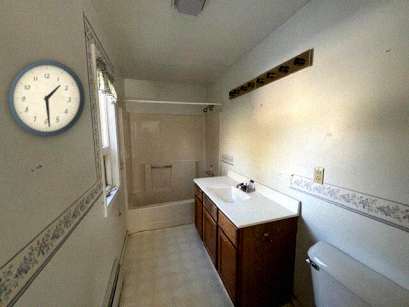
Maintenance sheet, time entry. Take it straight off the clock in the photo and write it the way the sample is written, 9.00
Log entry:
1.29
